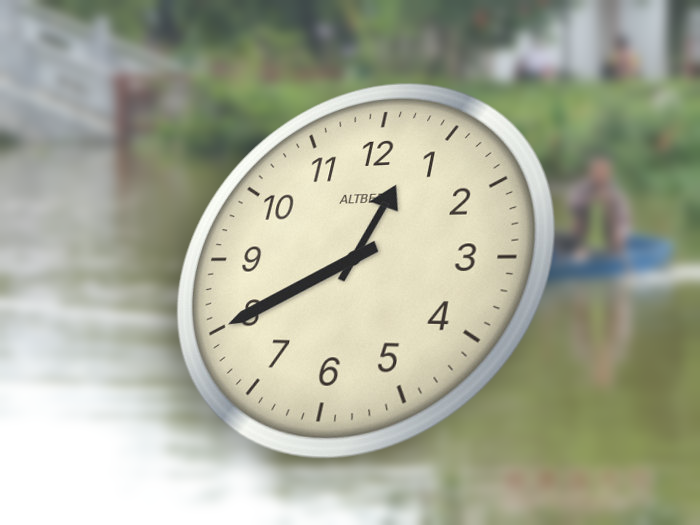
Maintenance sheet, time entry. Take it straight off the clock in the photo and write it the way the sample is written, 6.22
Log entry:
12.40
